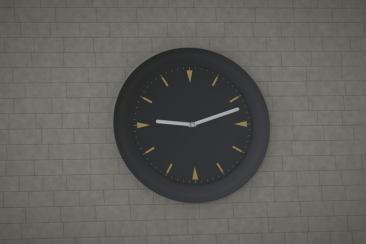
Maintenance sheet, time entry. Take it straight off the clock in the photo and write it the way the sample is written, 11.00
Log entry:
9.12
